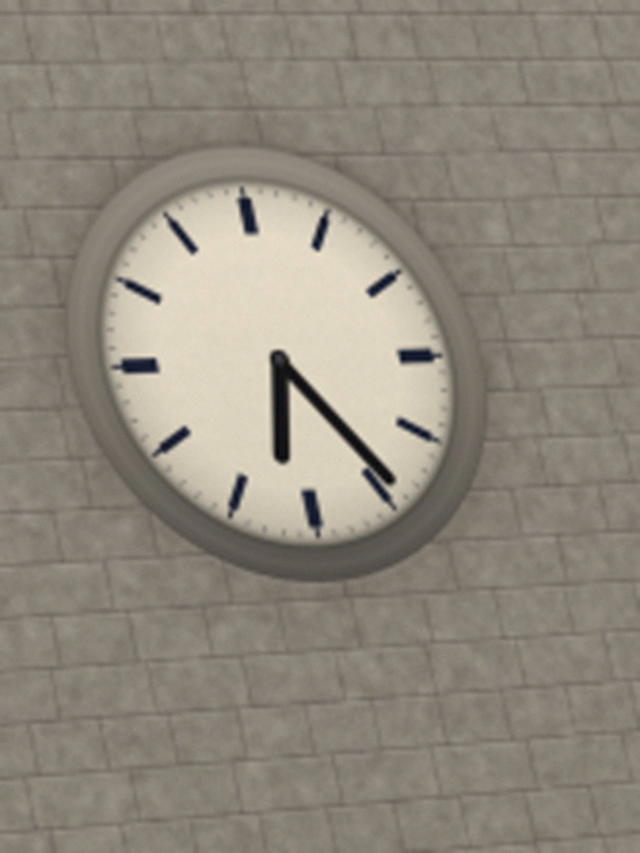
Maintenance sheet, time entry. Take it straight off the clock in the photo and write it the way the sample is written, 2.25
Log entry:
6.24
